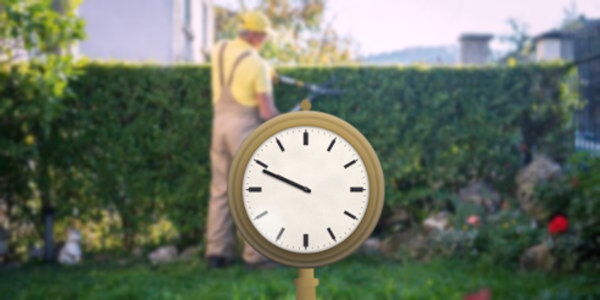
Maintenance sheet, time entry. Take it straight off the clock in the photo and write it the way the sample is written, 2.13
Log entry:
9.49
